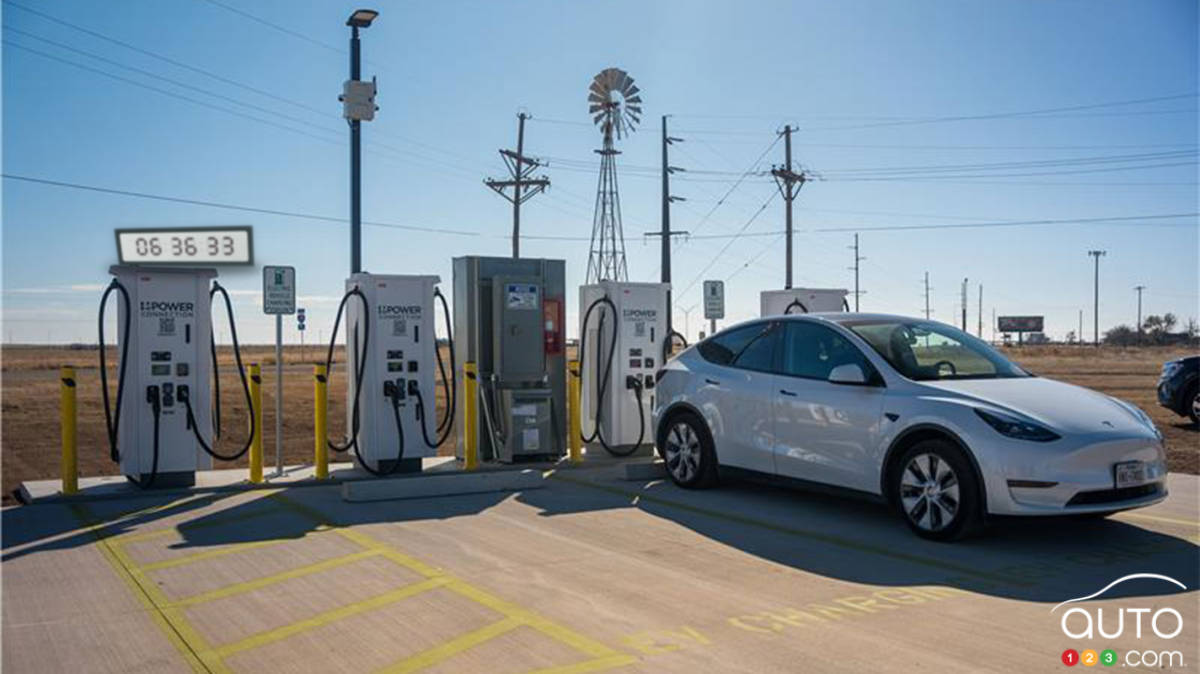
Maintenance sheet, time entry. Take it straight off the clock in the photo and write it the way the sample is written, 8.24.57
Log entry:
6.36.33
